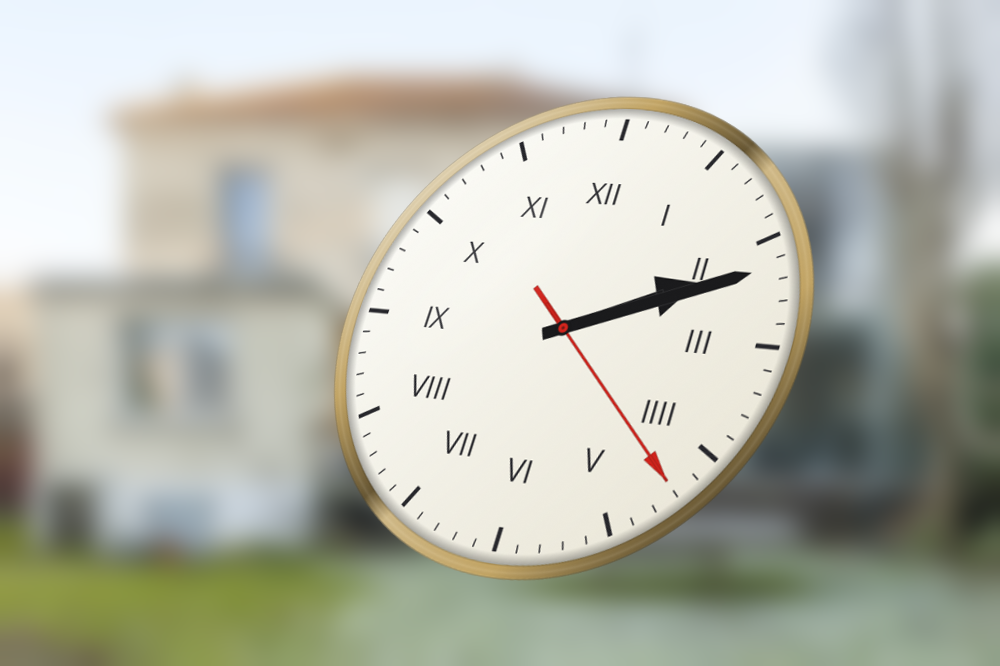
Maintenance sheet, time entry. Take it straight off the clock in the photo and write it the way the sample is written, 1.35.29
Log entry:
2.11.22
